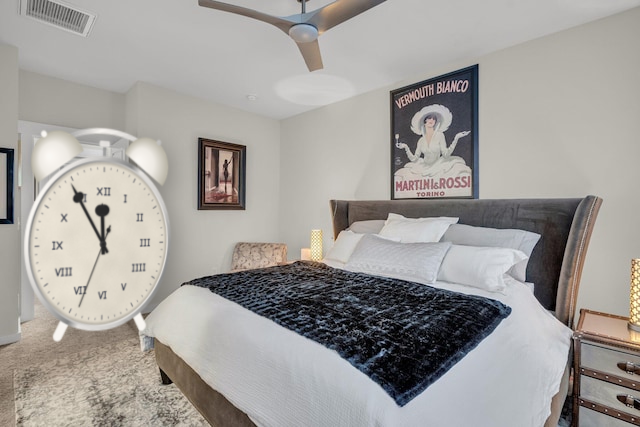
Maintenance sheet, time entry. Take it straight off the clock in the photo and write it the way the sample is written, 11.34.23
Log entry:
11.54.34
